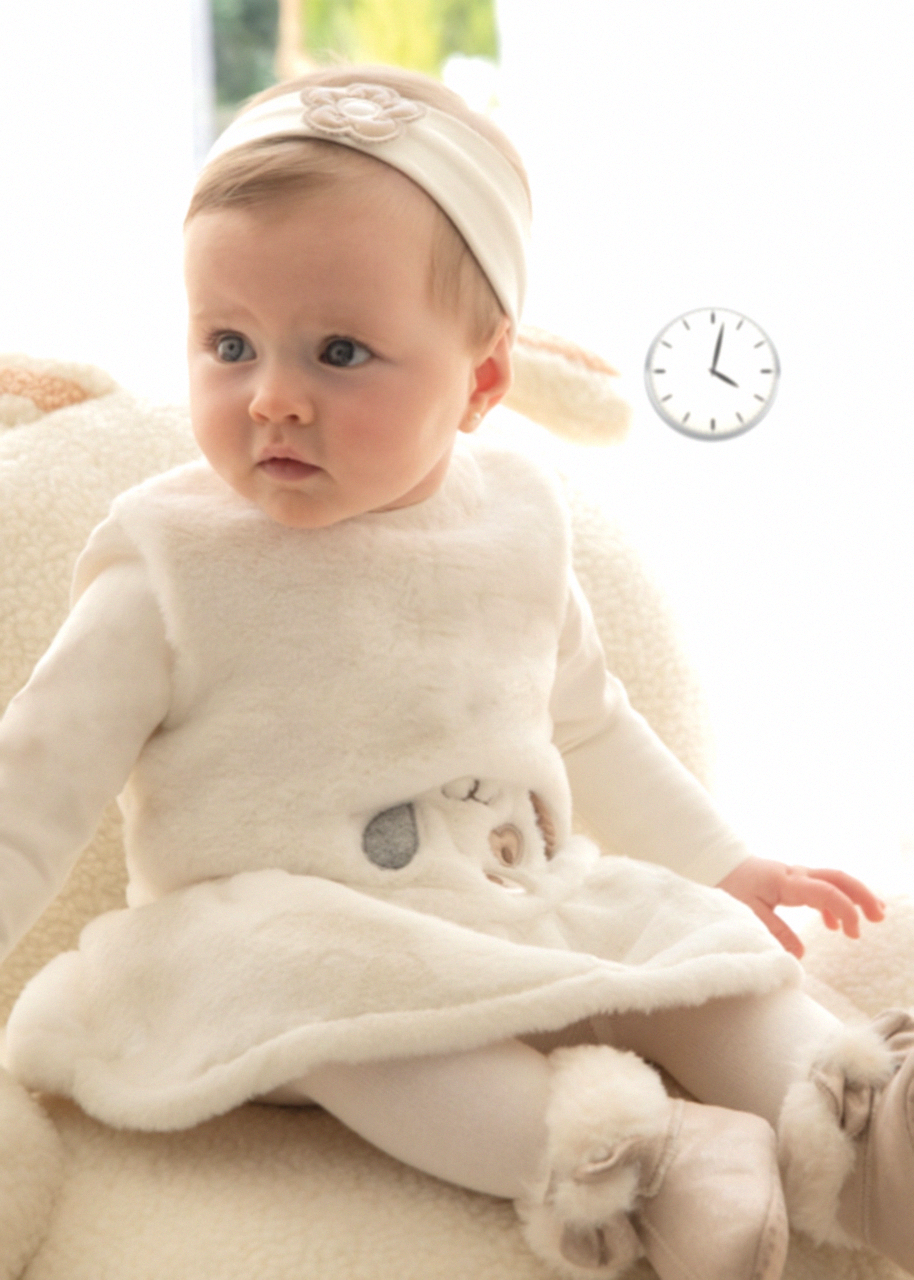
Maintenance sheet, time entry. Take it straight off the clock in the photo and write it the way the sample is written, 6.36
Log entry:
4.02
